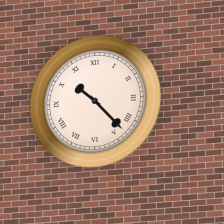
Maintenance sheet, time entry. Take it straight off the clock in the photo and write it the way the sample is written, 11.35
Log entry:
10.23
